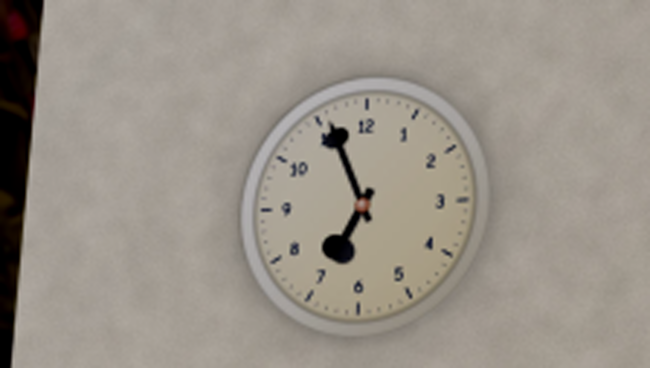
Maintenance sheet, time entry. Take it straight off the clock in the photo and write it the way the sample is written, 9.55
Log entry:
6.56
